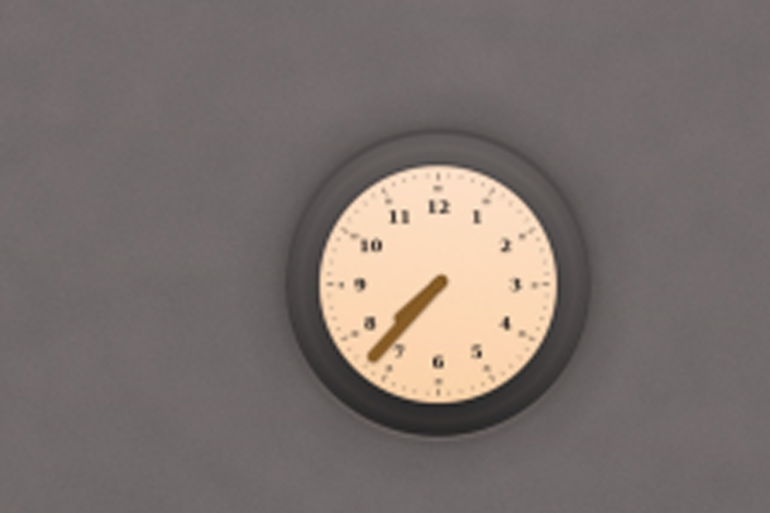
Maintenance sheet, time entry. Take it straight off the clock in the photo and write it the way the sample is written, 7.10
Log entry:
7.37
